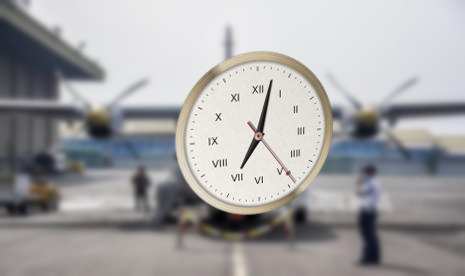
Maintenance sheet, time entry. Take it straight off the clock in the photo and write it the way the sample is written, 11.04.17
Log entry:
7.02.24
